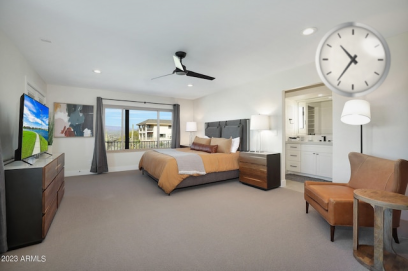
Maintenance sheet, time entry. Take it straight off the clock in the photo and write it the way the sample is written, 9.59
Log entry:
10.36
